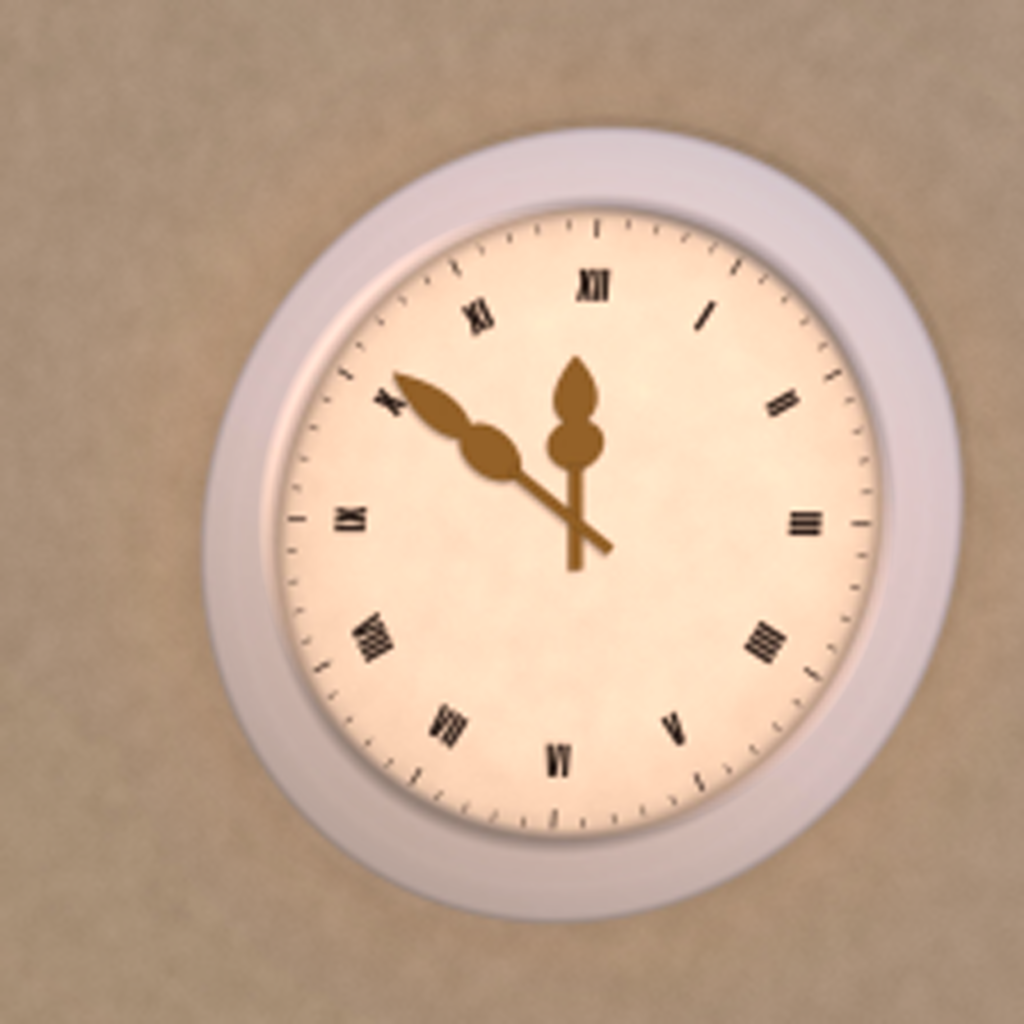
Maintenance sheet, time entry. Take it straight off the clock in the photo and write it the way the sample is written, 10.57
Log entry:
11.51
